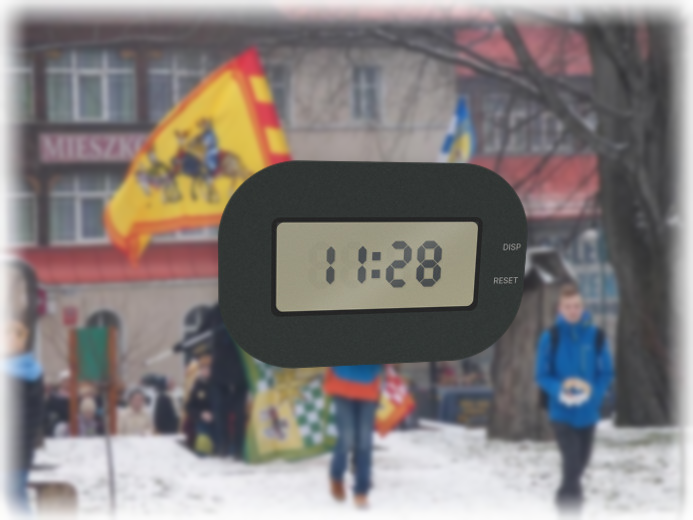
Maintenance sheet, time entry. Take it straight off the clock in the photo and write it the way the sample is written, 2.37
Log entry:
11.28
